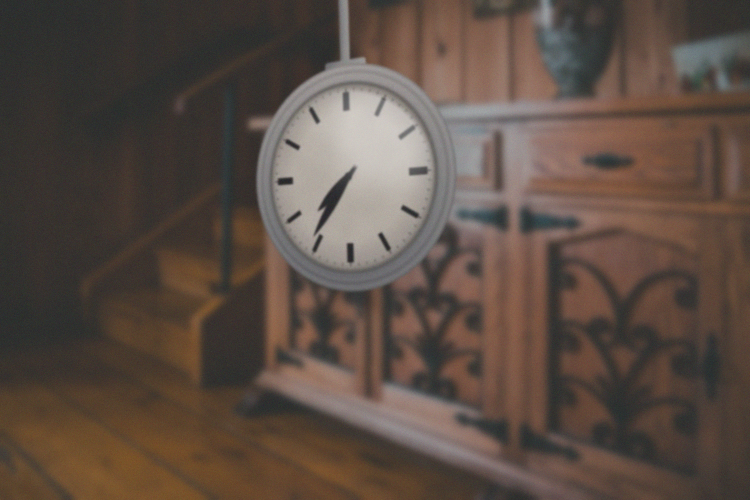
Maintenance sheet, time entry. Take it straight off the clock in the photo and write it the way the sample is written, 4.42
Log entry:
7.36
